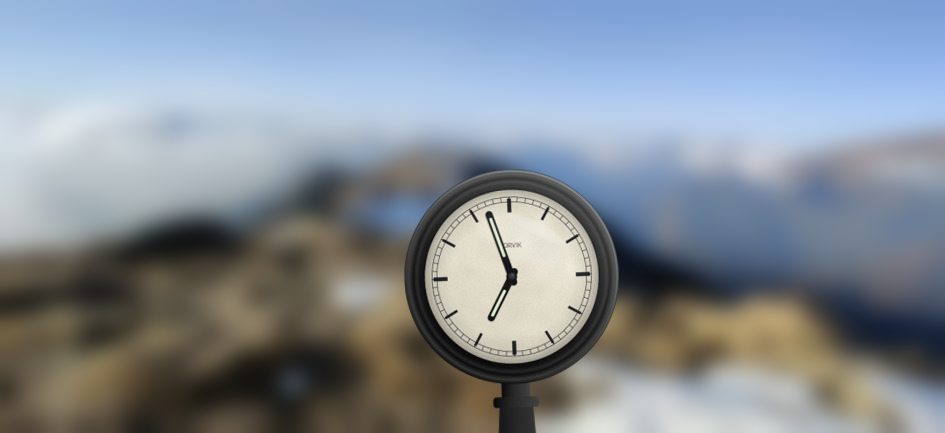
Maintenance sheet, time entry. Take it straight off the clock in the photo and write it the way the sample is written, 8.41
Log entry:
6.57
